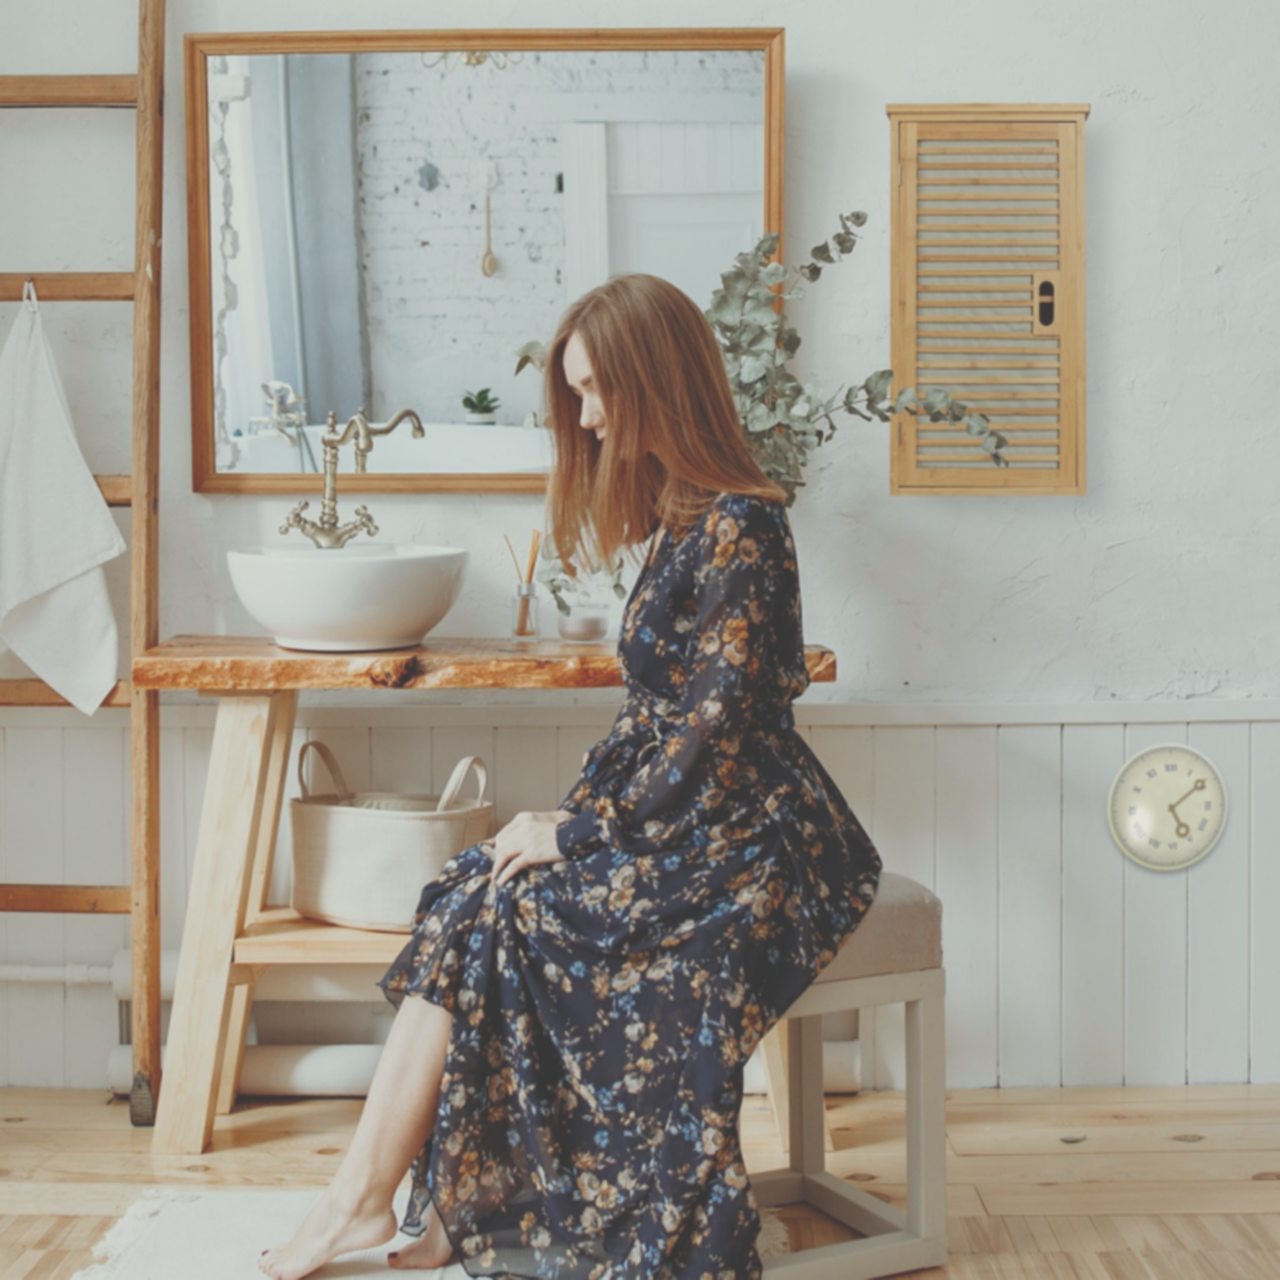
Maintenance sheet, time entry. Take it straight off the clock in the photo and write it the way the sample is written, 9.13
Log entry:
5.09
